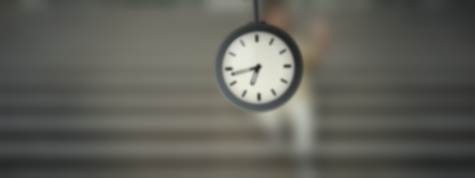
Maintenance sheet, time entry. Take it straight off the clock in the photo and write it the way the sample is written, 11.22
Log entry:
6.43
